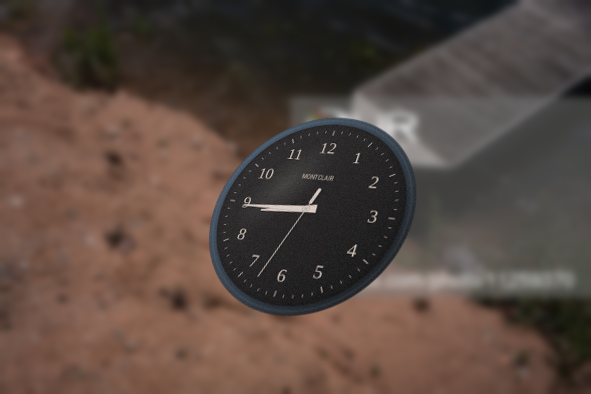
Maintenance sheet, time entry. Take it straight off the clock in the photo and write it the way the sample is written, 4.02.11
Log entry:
8.44.33
